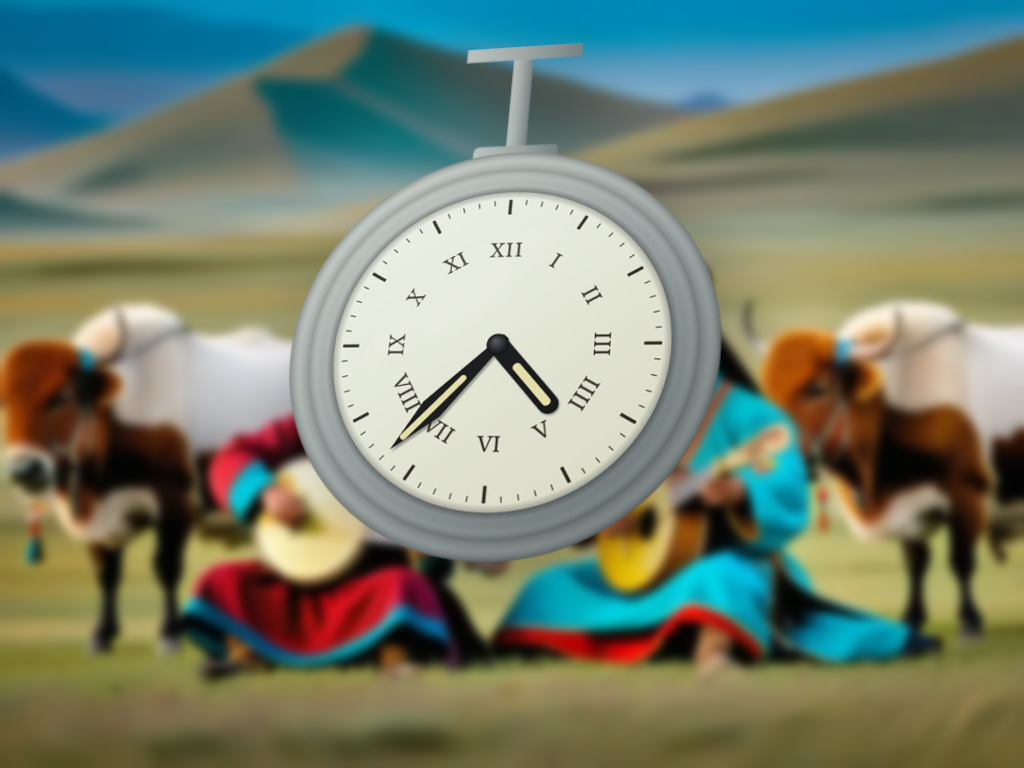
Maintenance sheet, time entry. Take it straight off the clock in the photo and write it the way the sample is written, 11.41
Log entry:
4.37
